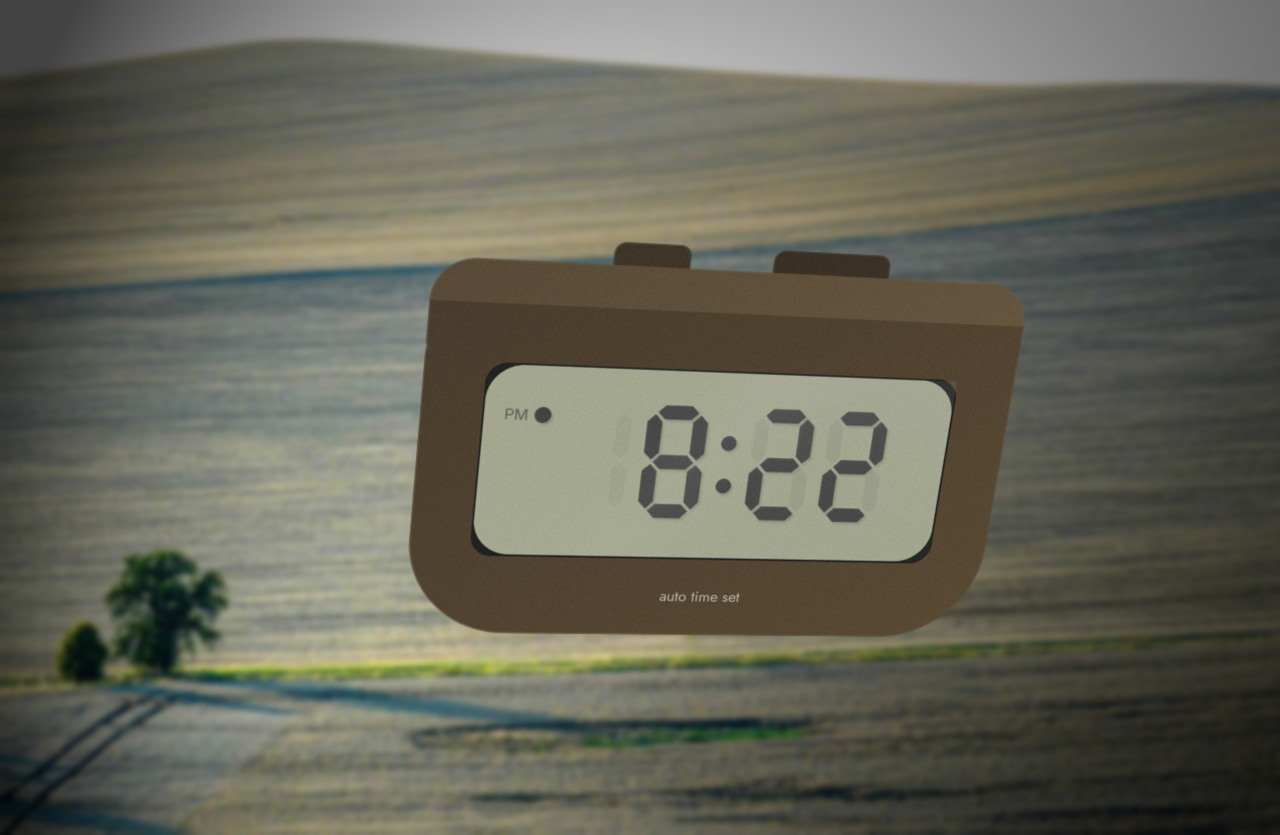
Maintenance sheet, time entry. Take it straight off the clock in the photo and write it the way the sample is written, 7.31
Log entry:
8.22
